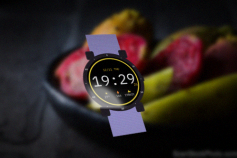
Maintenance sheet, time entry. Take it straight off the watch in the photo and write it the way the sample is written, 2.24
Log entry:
19.29
